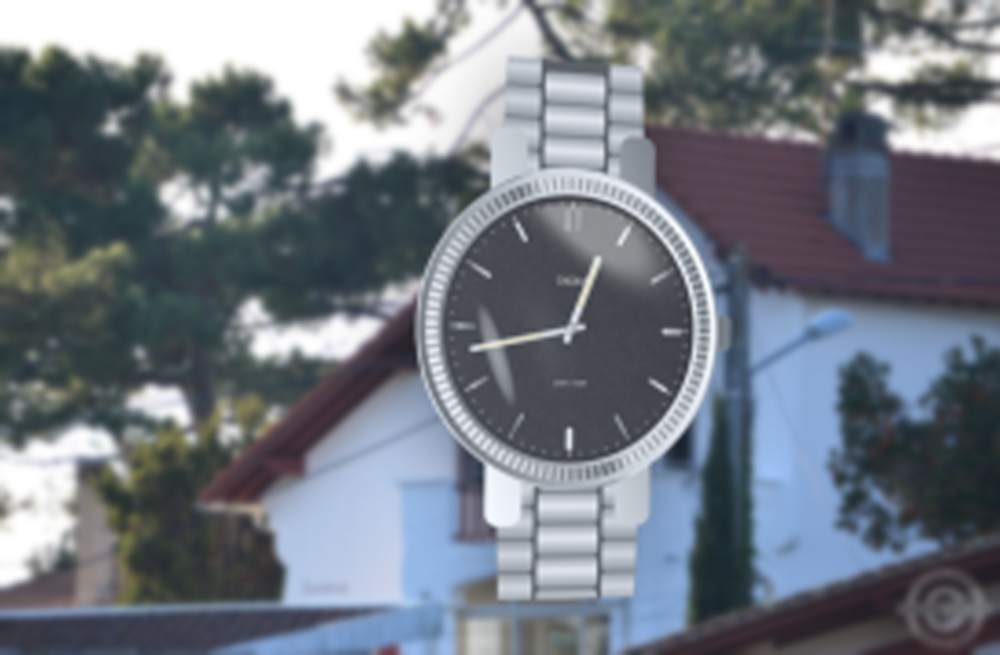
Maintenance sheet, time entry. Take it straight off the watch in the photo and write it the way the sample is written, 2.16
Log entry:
12.43
